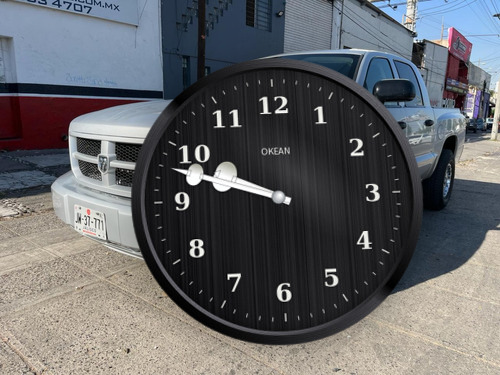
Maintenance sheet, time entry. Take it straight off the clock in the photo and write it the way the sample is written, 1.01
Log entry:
9.48
